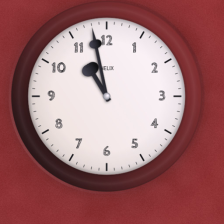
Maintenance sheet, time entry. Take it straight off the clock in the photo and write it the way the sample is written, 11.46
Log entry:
10.58
